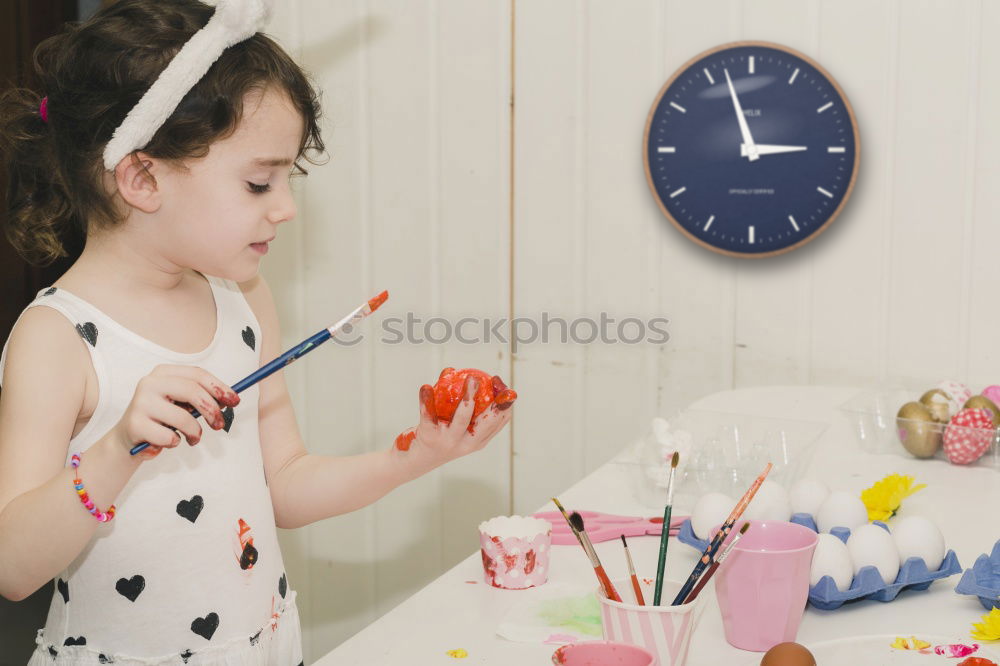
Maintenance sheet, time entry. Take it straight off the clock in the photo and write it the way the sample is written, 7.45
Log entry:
2.57
